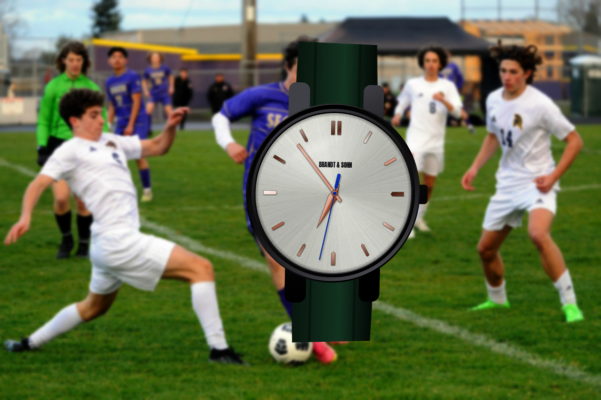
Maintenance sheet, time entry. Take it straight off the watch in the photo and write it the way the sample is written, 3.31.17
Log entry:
6.53.32
